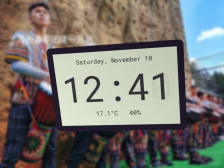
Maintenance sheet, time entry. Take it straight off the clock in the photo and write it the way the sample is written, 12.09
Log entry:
12.41
